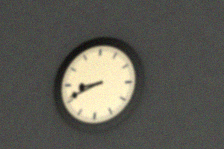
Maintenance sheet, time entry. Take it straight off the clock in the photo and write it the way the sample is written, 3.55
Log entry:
8.41
